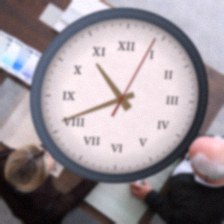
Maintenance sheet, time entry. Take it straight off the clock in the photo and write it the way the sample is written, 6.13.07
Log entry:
10.41.04
